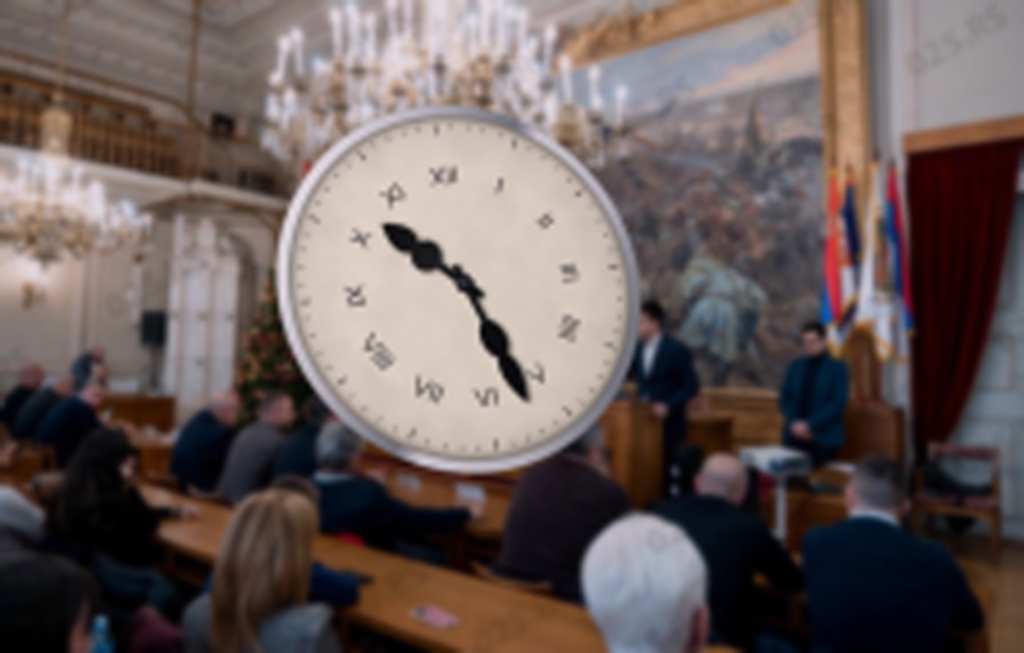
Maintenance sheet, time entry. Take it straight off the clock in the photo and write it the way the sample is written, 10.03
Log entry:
10.27
